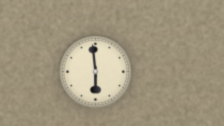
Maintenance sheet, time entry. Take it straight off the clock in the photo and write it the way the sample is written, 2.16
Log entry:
5.59
